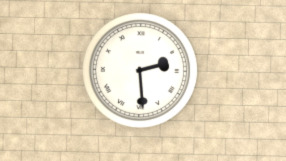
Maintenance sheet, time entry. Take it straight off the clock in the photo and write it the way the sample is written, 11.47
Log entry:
2.29
